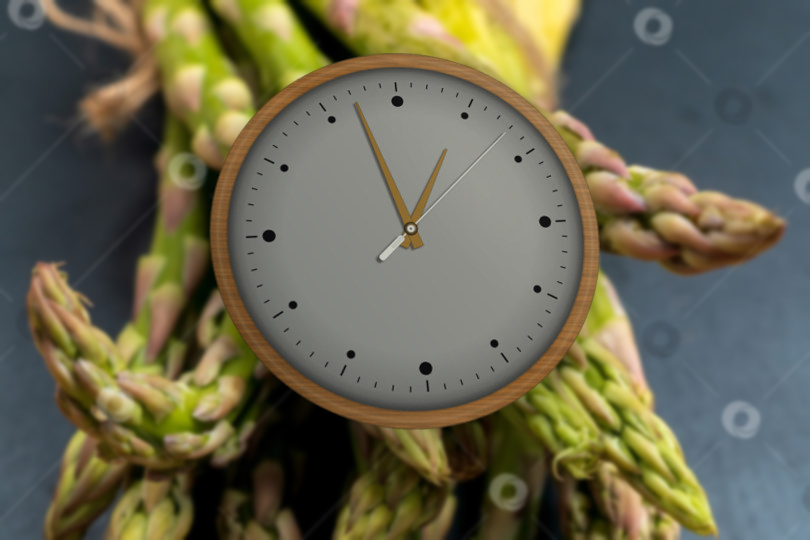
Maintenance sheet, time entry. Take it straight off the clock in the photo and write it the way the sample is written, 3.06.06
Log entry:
12.57.08
